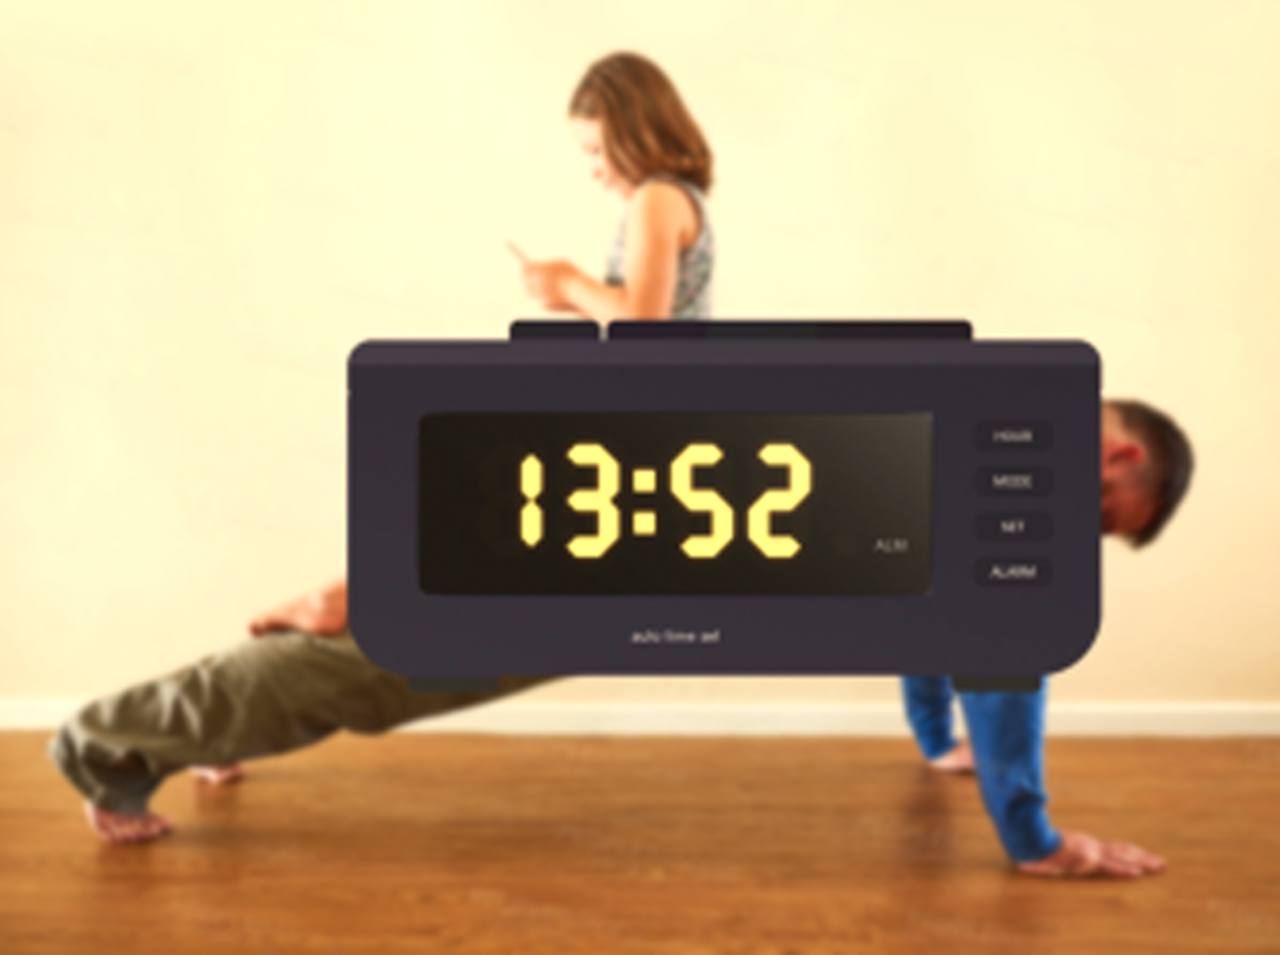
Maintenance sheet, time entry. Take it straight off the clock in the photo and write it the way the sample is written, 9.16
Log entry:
13.52
